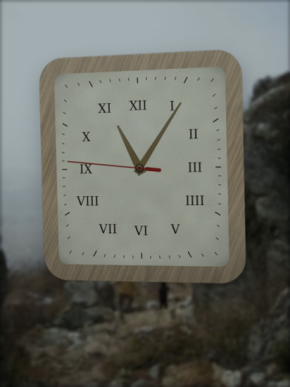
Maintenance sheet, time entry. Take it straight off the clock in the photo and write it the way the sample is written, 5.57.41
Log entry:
11.05.46
